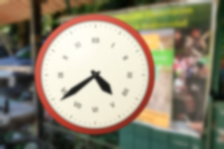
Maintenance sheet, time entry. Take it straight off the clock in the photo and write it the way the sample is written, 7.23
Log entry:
4.39
